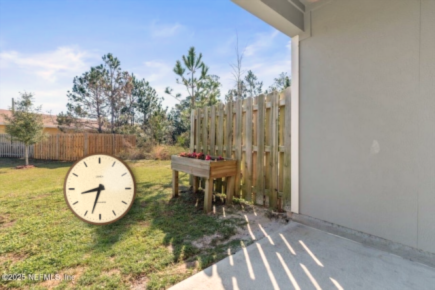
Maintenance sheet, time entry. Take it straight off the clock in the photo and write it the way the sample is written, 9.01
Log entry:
8.33
